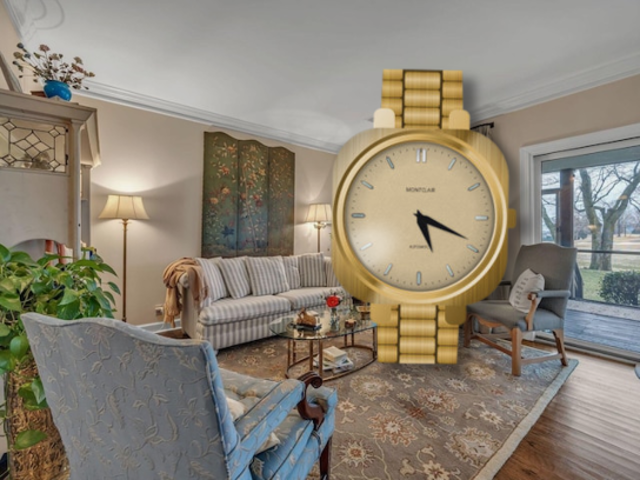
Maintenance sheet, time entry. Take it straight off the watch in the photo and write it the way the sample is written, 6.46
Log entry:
5.19
